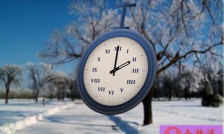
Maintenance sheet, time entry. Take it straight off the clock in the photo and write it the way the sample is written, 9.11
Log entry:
2.00
